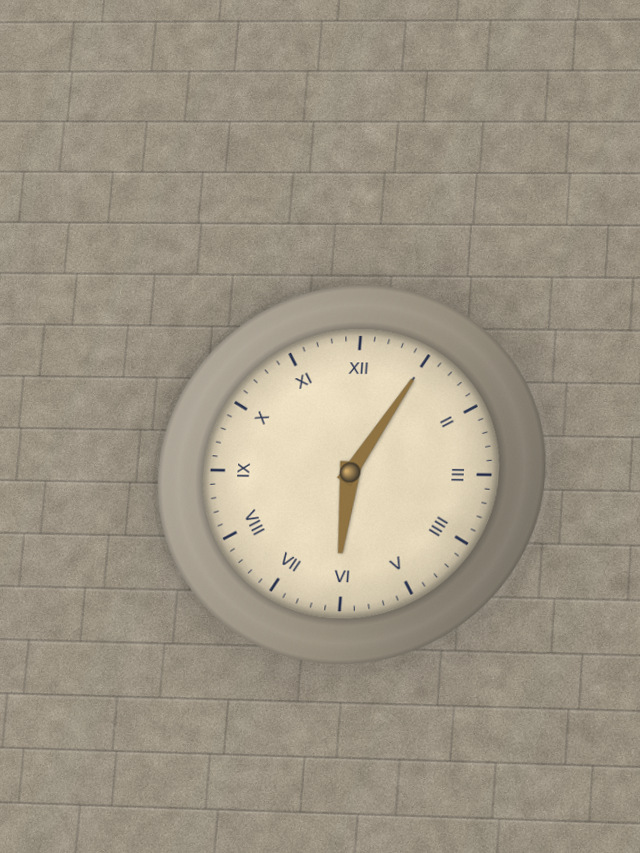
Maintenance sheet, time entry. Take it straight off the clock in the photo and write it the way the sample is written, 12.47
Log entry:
6.05
